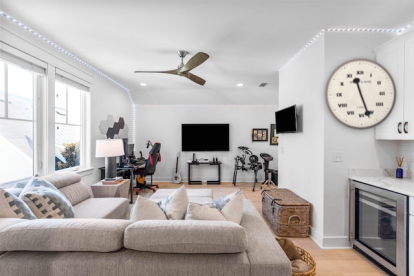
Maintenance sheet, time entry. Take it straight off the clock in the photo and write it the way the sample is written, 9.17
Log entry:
11.27
